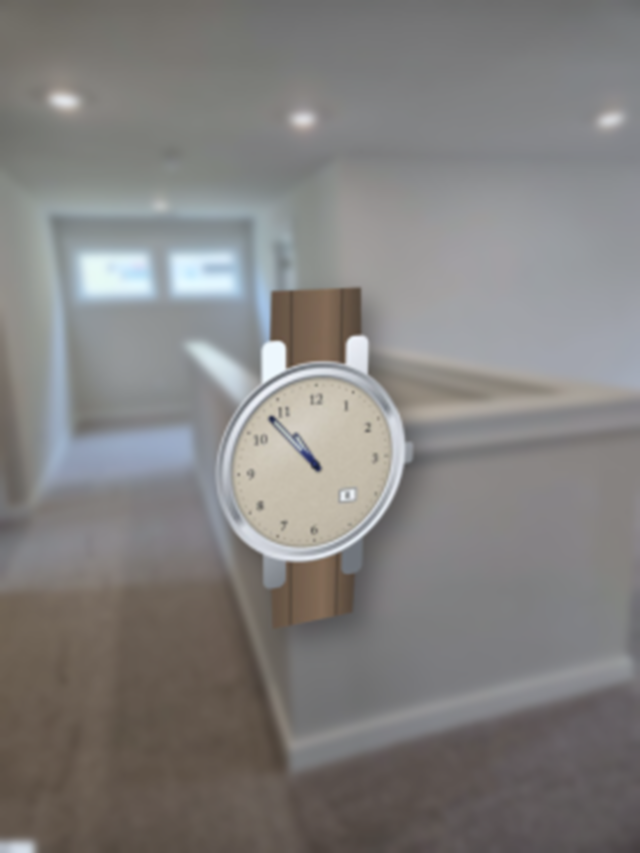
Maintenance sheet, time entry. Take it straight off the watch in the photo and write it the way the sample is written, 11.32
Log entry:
10.53
